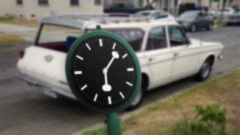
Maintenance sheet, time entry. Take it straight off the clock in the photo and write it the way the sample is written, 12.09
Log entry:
6.07
